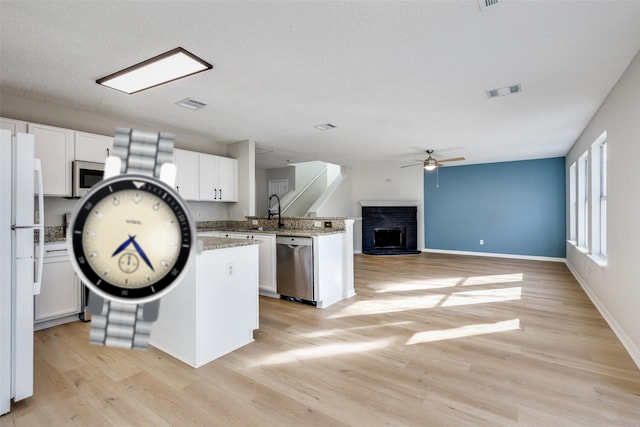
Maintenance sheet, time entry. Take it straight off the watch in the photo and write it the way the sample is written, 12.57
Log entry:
7.23
